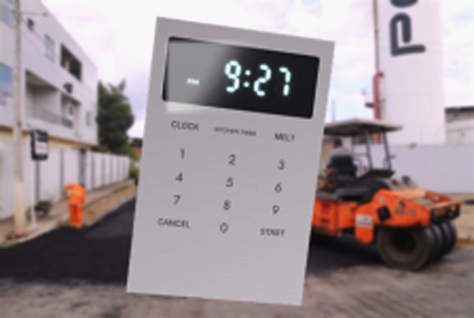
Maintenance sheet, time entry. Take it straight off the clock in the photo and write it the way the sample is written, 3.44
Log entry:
9.27
